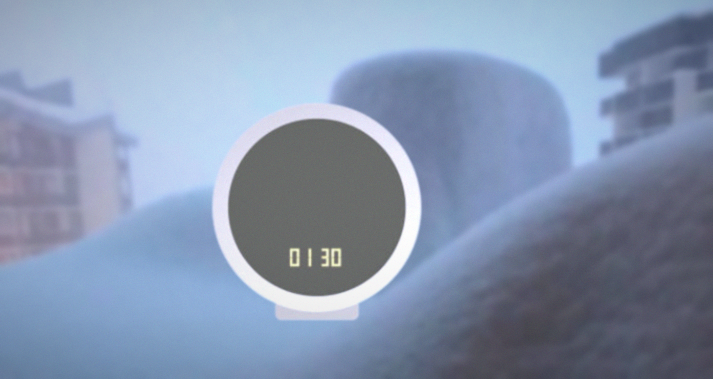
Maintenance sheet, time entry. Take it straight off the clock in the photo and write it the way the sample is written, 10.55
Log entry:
1.30
